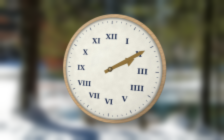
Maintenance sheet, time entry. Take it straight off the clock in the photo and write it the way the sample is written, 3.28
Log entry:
2.10
